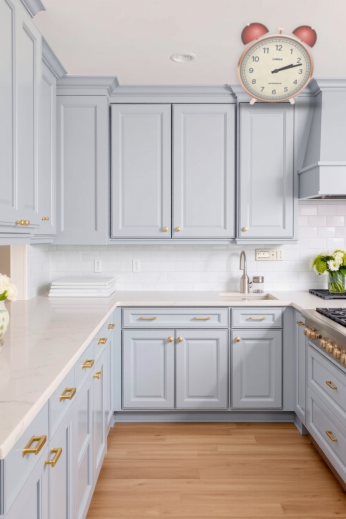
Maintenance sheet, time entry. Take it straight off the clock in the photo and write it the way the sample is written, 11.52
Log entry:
2.12
